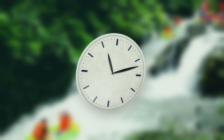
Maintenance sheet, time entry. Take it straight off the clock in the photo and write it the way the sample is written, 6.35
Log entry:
11.12
